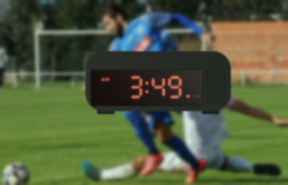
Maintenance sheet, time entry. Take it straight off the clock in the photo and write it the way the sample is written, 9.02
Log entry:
3.49
